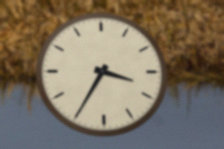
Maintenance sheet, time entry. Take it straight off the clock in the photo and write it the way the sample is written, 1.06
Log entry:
3.35
